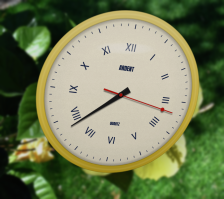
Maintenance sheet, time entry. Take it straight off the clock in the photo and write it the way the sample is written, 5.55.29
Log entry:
7.38.17
